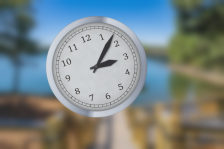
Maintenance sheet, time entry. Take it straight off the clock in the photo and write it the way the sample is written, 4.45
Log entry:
3.08
